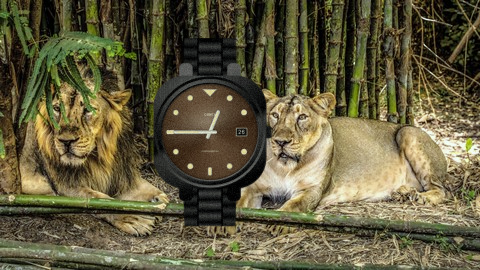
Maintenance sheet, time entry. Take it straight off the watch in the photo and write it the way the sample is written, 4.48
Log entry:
12.45
